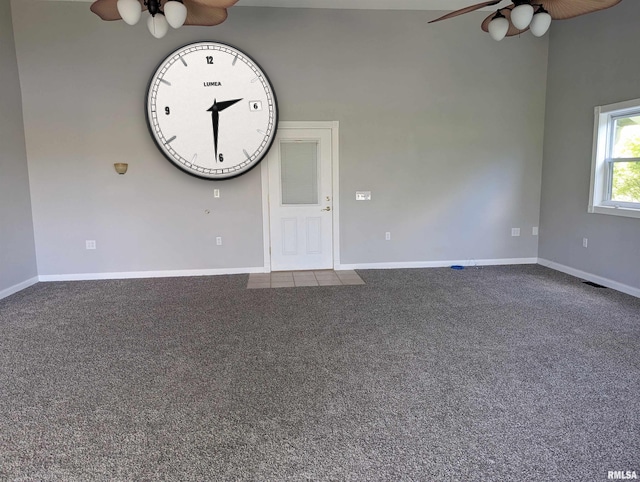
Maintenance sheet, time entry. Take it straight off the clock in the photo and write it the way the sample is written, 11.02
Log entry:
2.31
